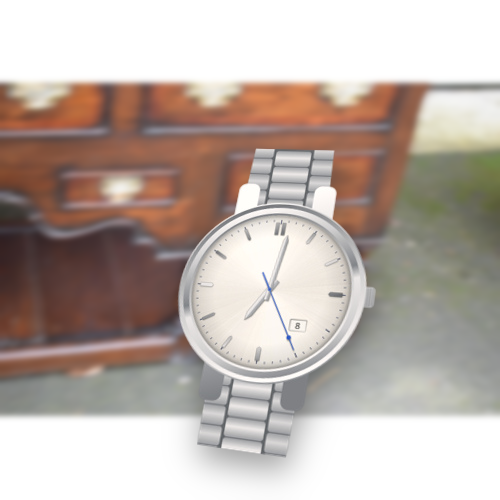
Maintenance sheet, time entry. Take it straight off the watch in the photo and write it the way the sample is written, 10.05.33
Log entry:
7.01.25
